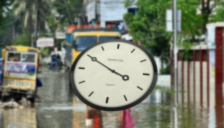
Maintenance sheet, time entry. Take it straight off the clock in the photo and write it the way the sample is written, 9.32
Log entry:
3.50
